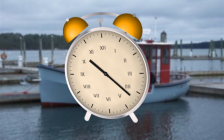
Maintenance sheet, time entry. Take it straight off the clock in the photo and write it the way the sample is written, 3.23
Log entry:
10.22
